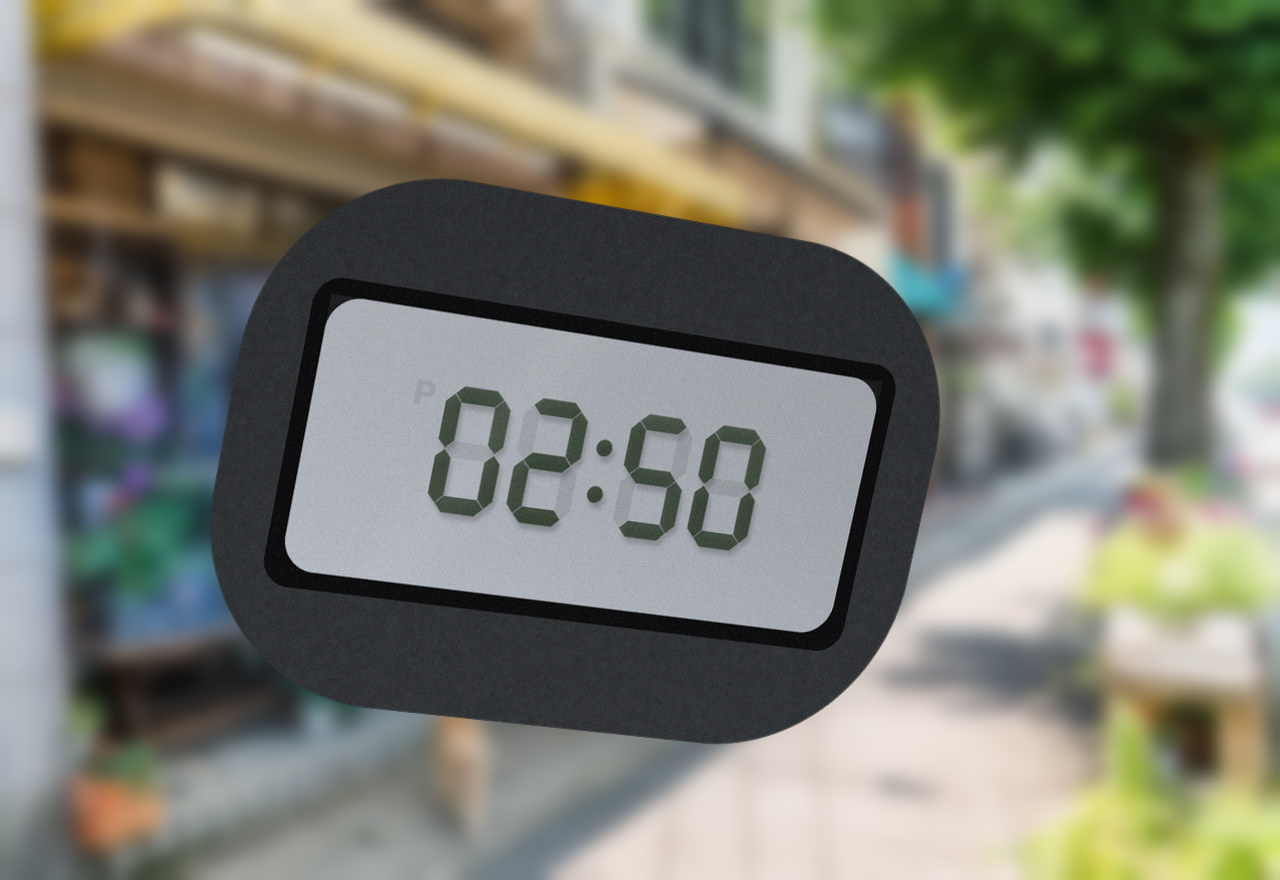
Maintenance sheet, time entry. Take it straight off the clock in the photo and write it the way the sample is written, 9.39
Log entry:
2.50
